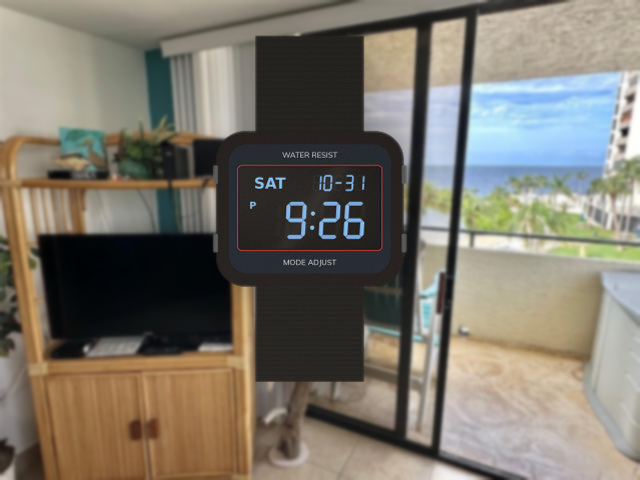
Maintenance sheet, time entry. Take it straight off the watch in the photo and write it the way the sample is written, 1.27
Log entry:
9.26
